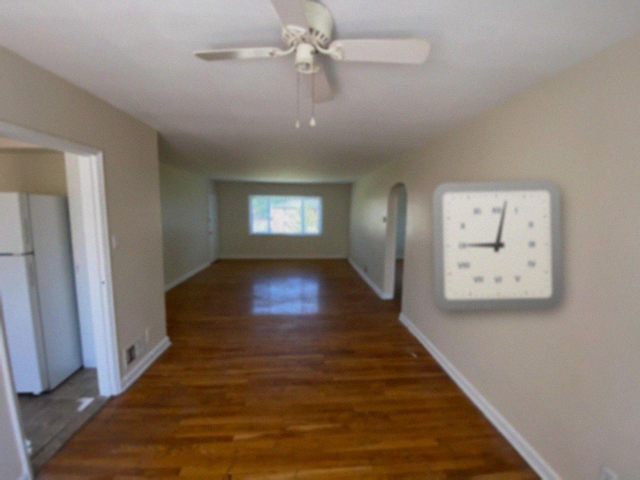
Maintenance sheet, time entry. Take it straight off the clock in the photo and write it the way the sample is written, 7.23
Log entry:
9.02
